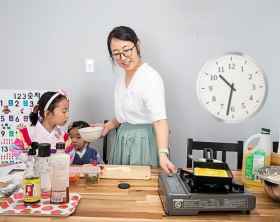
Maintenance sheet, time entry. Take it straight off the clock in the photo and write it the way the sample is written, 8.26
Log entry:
10.32
